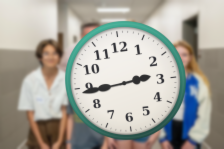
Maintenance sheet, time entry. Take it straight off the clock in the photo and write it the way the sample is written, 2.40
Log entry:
2.44
